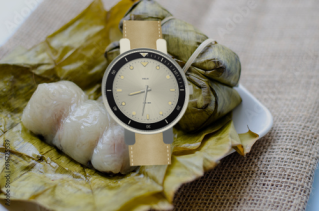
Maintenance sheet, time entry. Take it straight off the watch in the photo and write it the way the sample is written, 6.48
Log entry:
8.32
